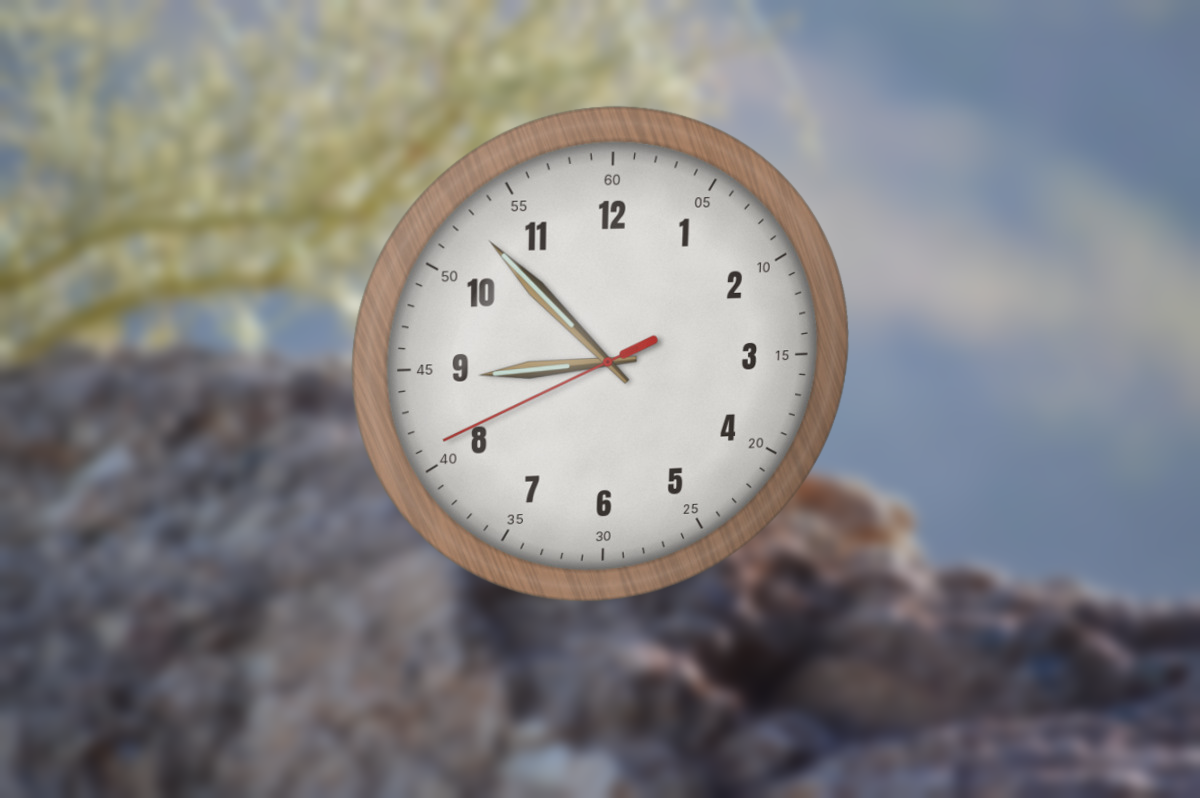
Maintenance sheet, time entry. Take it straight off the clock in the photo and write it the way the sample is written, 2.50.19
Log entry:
8.52.41
